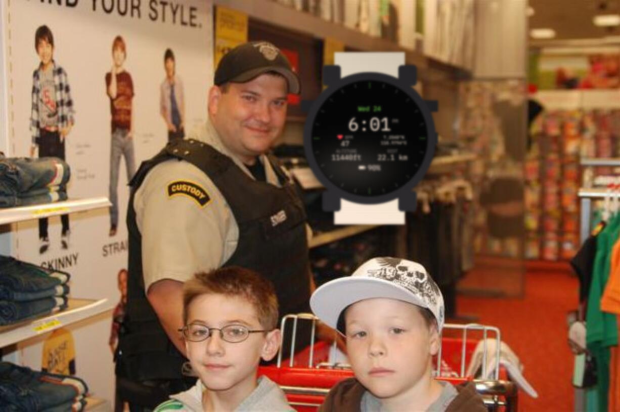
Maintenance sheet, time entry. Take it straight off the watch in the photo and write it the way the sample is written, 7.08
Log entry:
6.01
